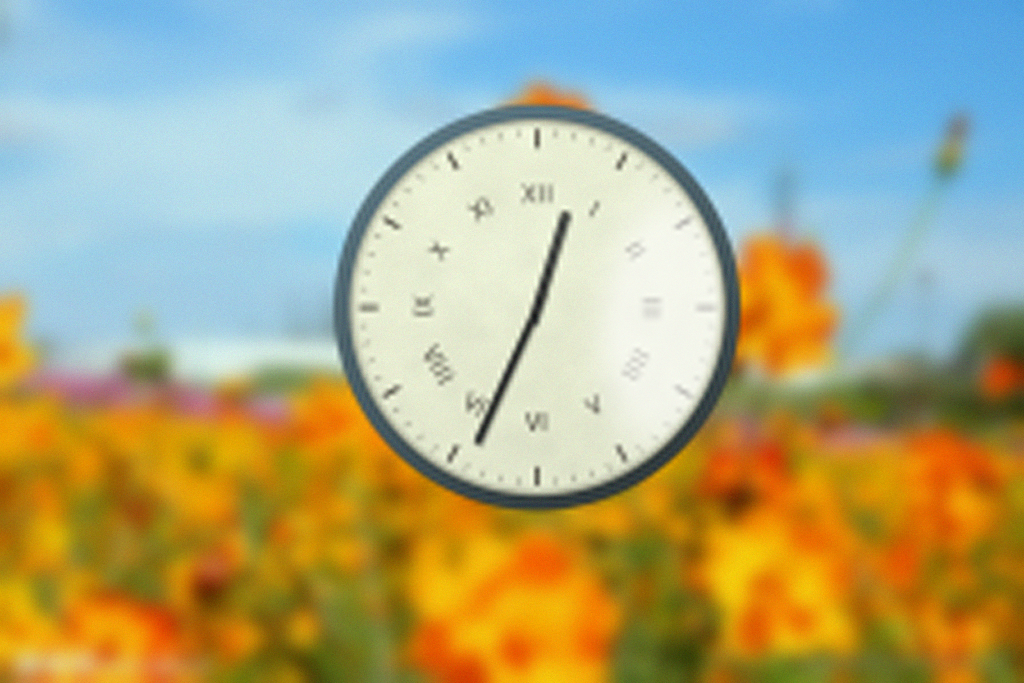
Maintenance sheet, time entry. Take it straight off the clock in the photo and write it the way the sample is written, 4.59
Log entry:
12.34
